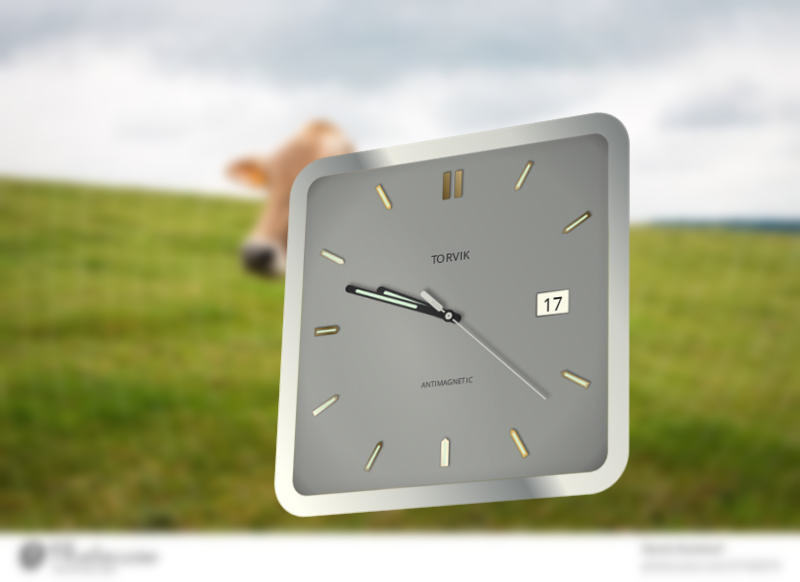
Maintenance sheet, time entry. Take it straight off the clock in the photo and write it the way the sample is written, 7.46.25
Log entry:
9.48.22
